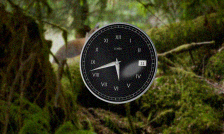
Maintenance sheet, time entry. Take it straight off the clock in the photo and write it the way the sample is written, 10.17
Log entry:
5.42
